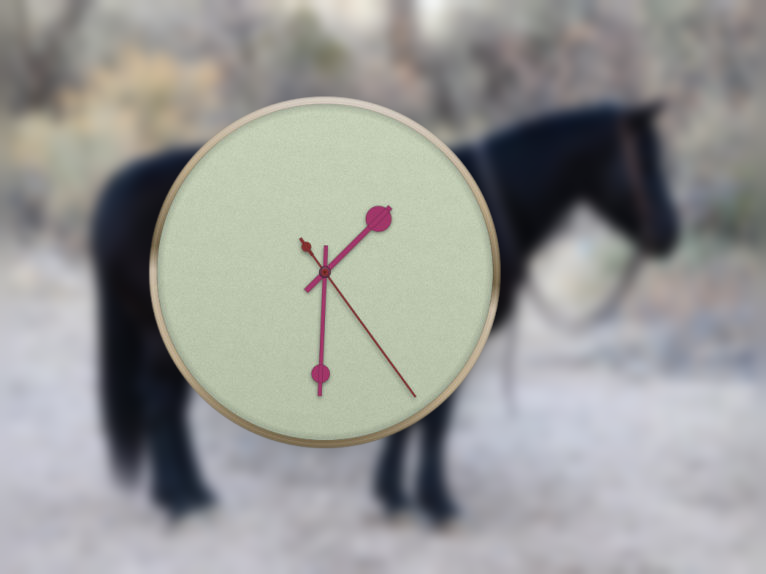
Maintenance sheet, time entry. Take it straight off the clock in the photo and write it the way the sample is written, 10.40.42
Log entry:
1.30.24
